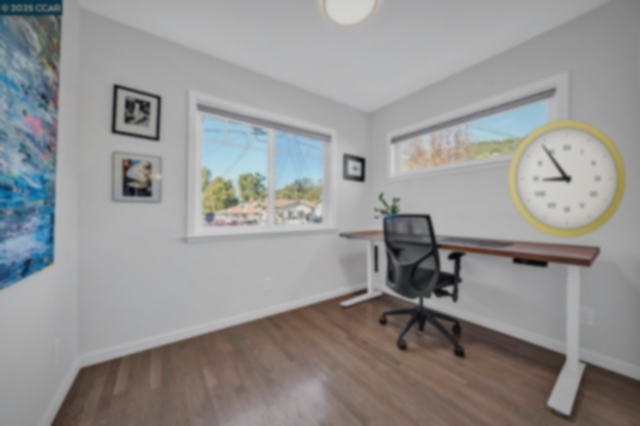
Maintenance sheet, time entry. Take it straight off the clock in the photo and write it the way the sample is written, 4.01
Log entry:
8.54
